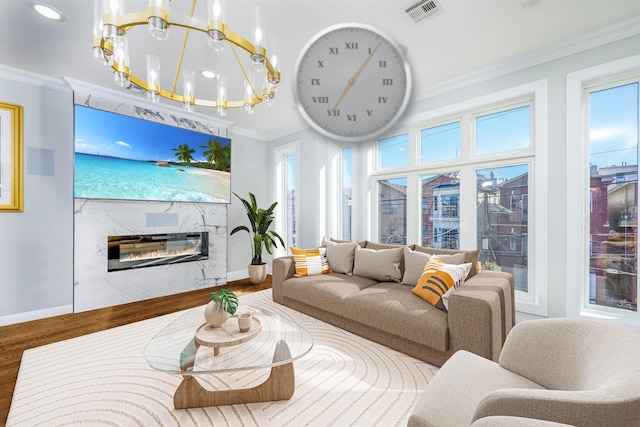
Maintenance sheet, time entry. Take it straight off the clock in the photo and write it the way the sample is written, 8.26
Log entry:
7.06
